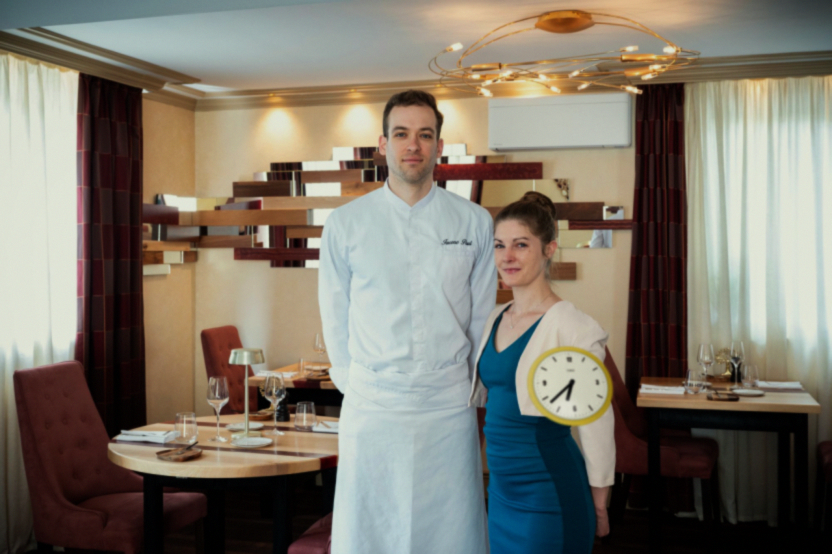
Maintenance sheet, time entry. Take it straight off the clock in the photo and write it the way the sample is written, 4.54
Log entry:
6.38
